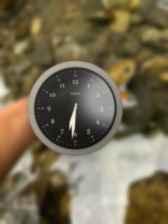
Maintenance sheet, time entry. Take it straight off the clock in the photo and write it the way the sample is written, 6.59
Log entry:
6.31
